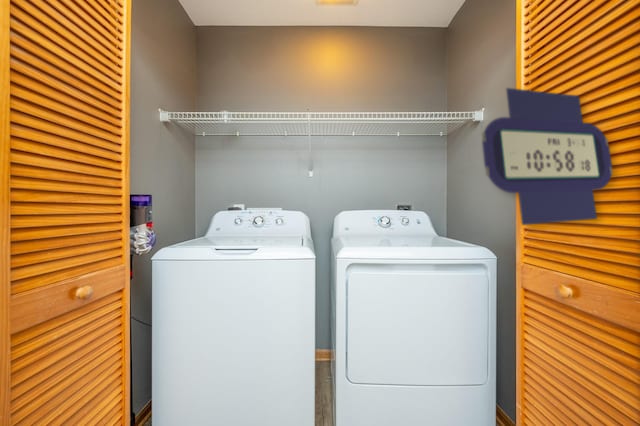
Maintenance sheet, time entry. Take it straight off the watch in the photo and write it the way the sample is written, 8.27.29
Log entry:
10.58.18
